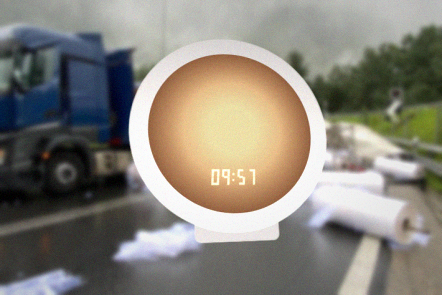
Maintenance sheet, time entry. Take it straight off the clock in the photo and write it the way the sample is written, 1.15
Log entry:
9.57
